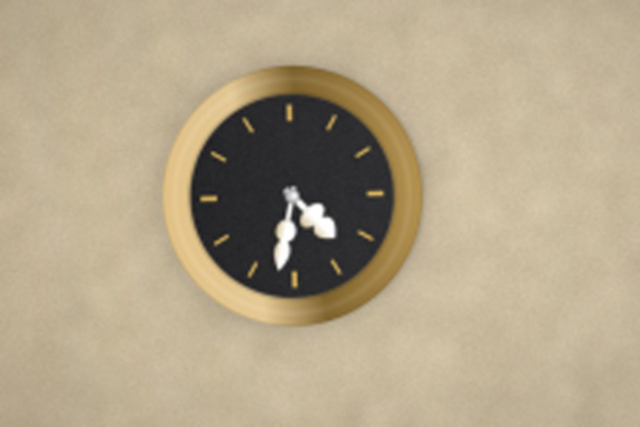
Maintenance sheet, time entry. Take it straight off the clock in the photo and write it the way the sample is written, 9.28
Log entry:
4.32
